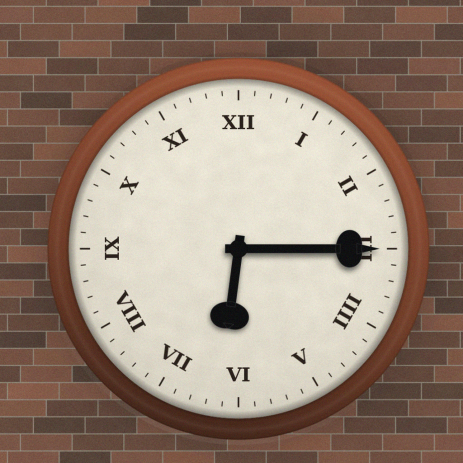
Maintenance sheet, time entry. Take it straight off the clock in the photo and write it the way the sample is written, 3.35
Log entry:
6.15
